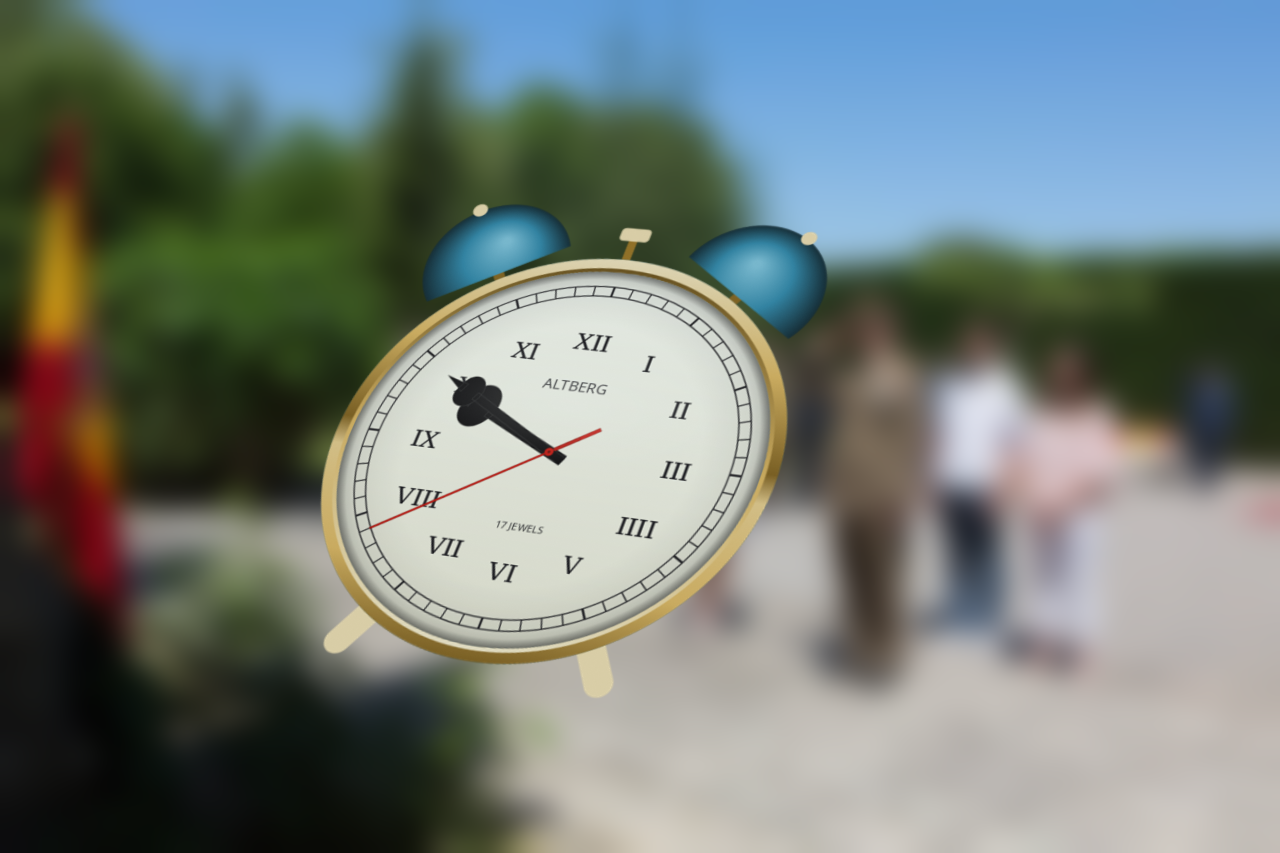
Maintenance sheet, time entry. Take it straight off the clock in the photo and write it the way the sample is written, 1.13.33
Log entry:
9.49.39
